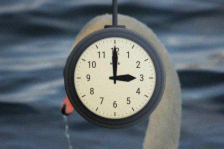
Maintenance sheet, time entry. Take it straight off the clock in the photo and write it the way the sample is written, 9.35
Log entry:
3.00
